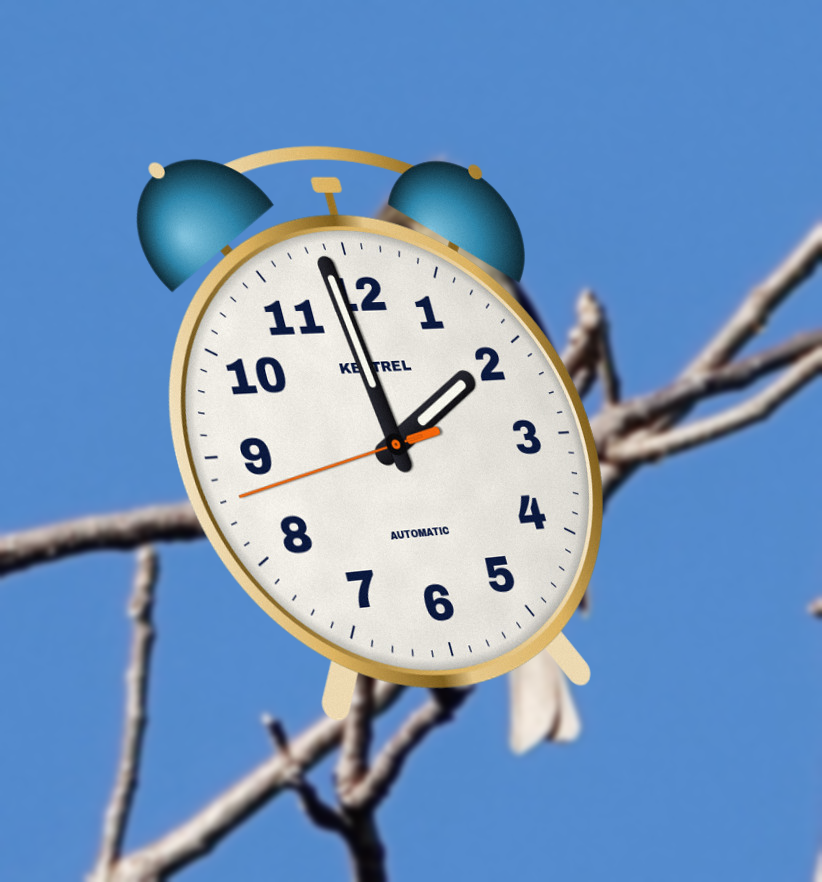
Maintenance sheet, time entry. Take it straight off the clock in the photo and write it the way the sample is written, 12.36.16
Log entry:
1.58.43
